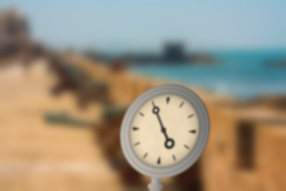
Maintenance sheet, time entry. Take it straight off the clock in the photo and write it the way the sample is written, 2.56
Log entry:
4.55
